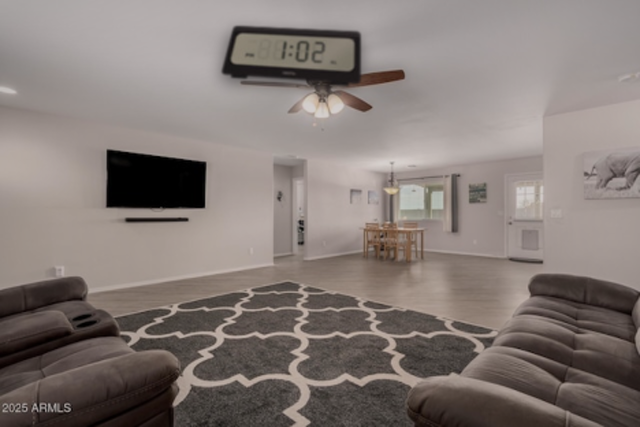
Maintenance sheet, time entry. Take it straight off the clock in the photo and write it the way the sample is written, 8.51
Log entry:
1.02
